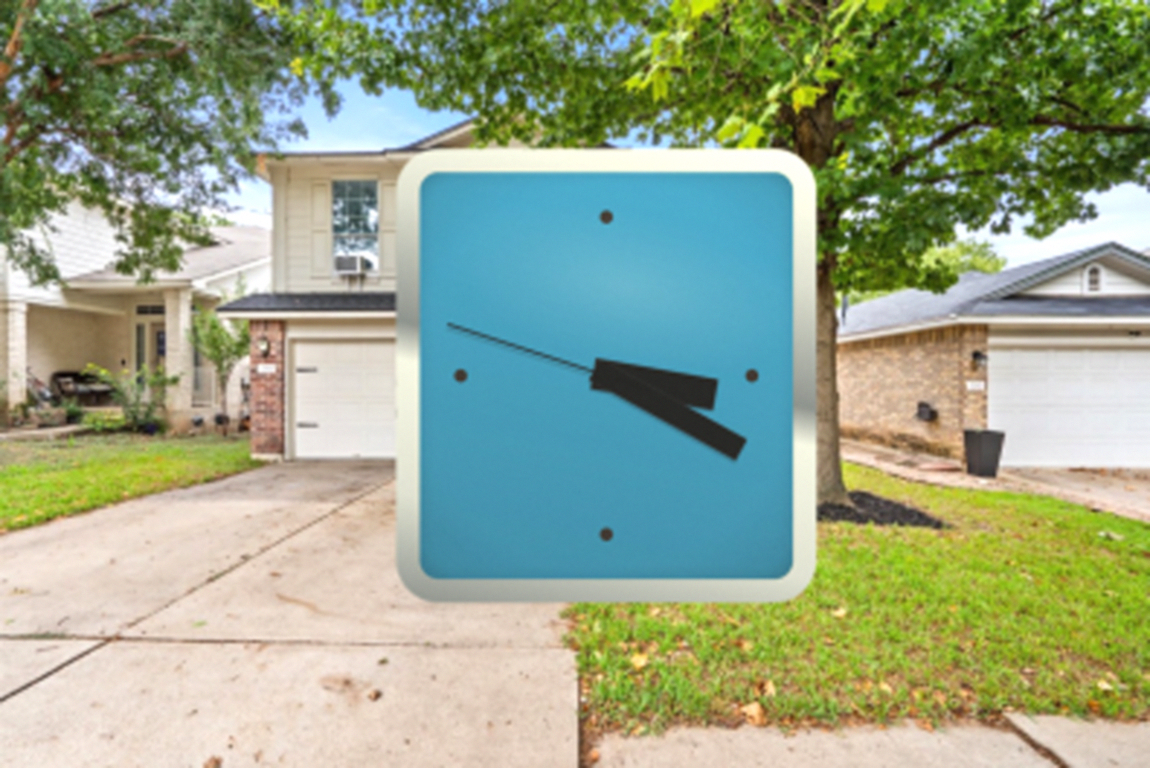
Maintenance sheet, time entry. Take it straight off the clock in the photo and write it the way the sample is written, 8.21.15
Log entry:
3.19.48
